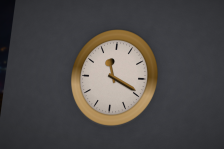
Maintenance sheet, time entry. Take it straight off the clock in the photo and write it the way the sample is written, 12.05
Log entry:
11.19
